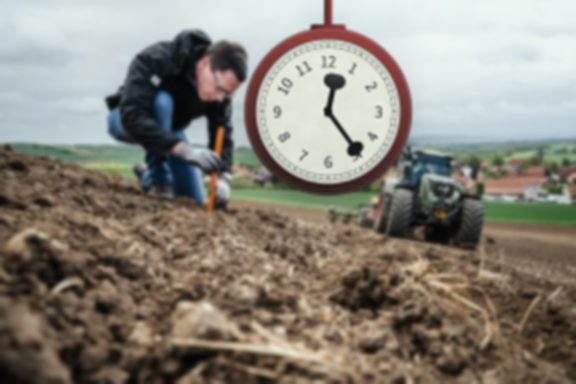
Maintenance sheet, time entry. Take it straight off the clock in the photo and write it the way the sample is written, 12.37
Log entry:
12.24
